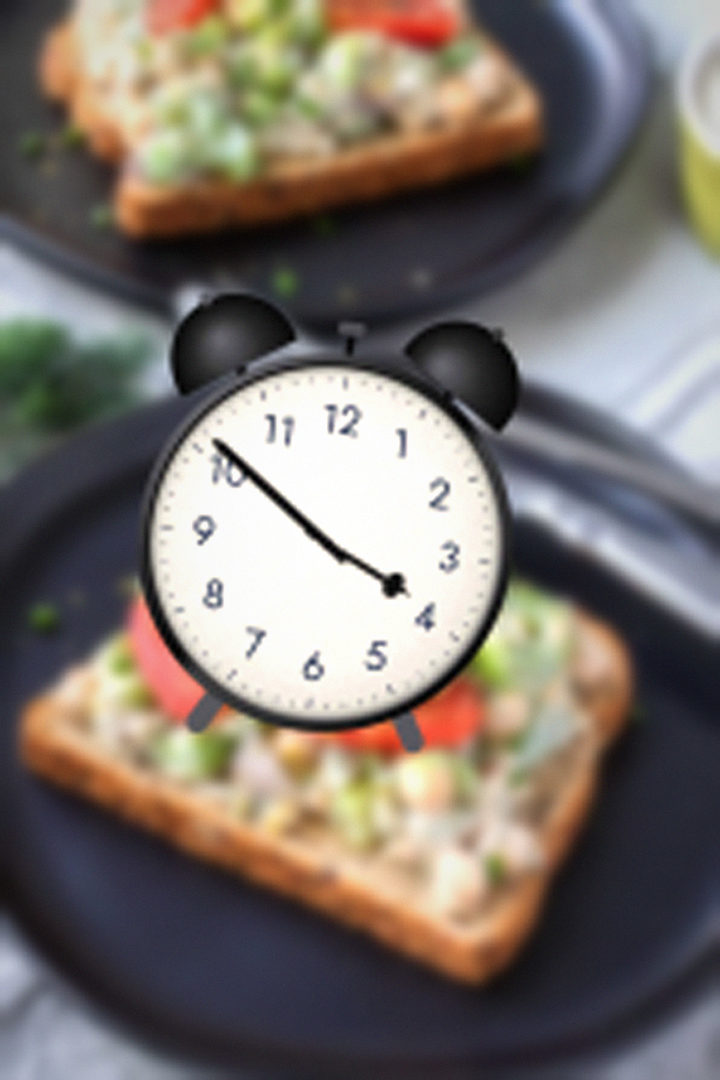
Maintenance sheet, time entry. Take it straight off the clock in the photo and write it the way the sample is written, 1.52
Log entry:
3.51
